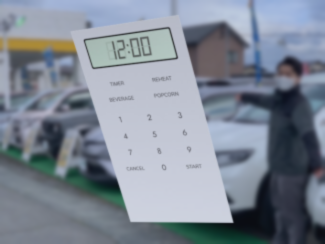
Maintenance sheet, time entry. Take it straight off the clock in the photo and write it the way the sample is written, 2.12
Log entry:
12.00
